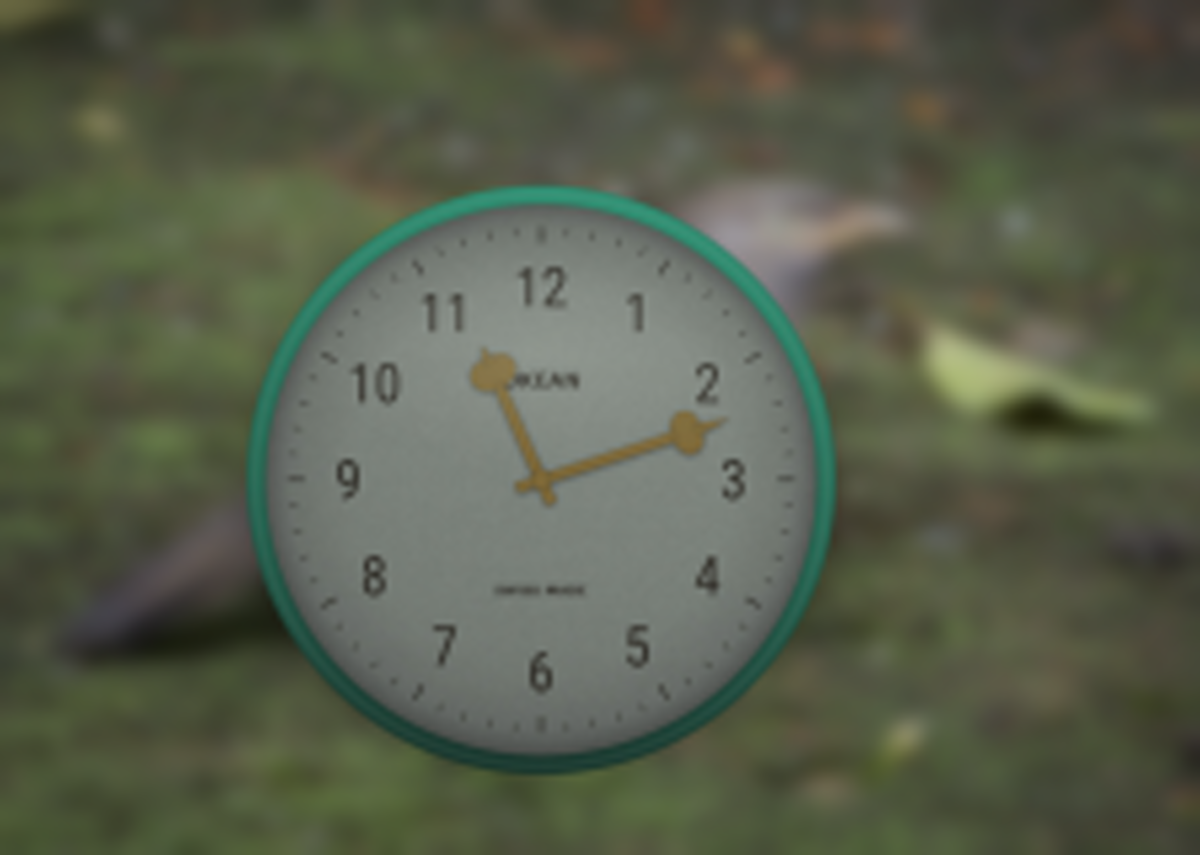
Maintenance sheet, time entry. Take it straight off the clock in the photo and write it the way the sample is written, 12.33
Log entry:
11.12
